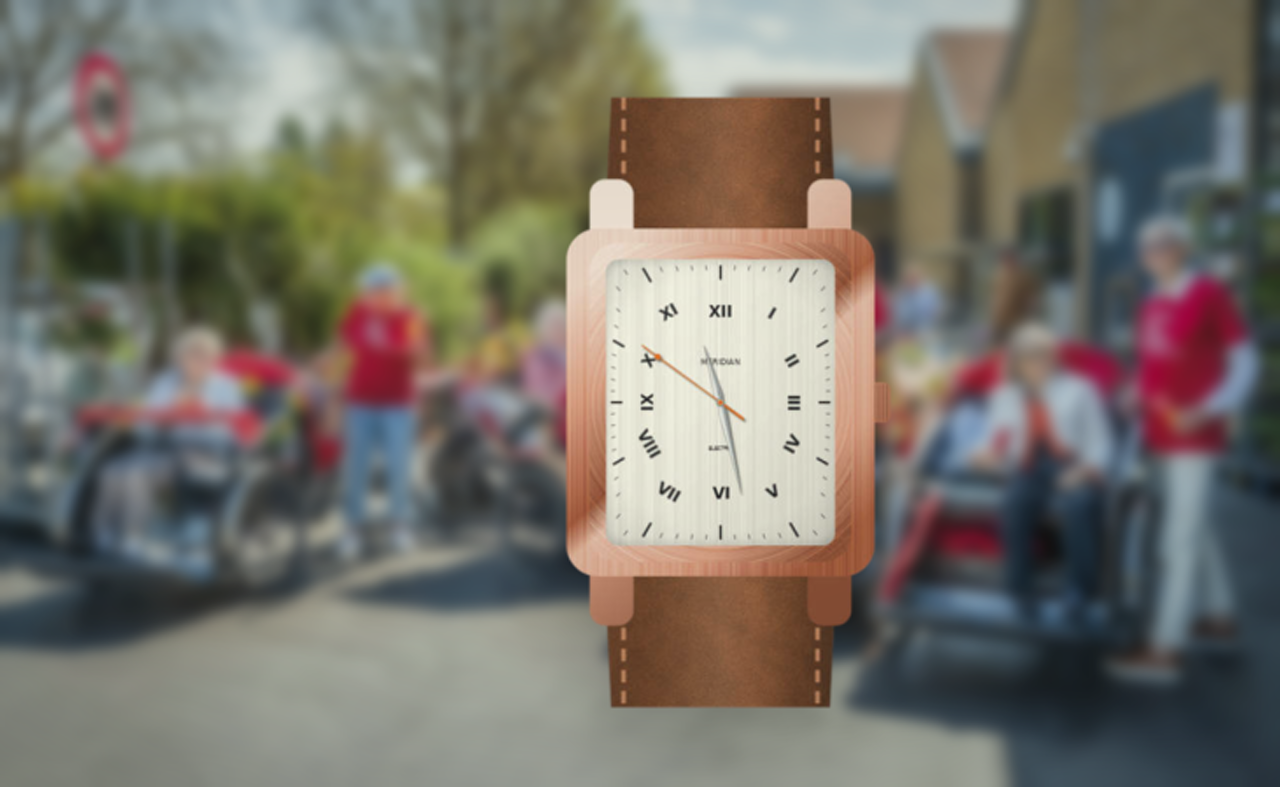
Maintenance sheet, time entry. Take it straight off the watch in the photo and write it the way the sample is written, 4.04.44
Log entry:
11.27.51
